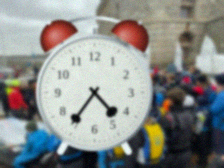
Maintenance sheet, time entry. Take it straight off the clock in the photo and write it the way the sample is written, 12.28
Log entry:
4.36
